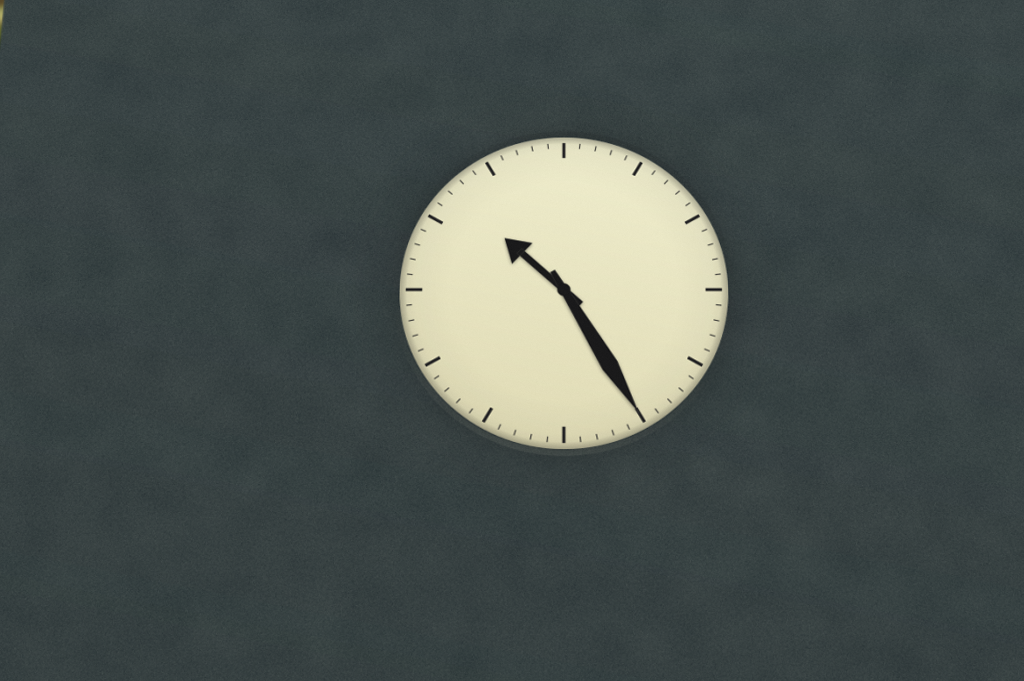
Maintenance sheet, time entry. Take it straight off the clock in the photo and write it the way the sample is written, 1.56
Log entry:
10.25
